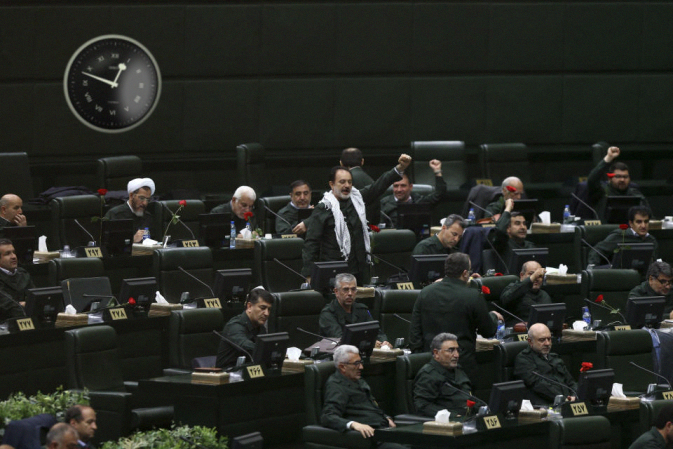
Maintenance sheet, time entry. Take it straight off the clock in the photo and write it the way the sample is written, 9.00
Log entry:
12.48
